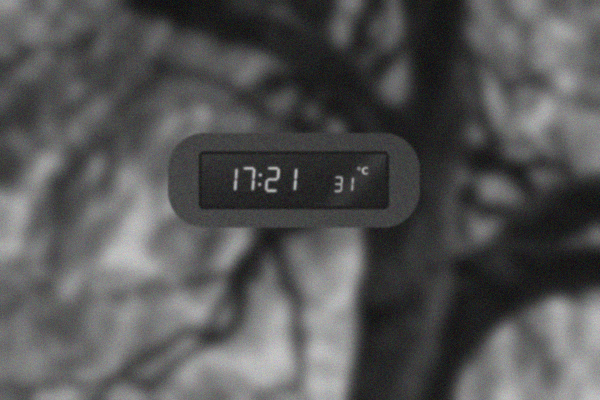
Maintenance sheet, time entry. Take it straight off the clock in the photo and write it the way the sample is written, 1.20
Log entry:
17.21
